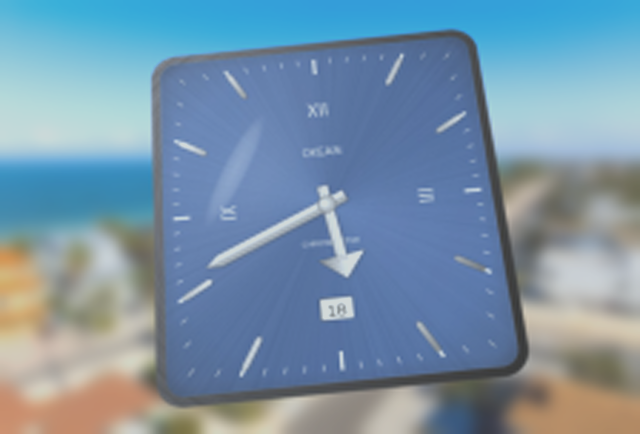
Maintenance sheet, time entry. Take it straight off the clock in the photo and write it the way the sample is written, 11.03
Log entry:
5.41
